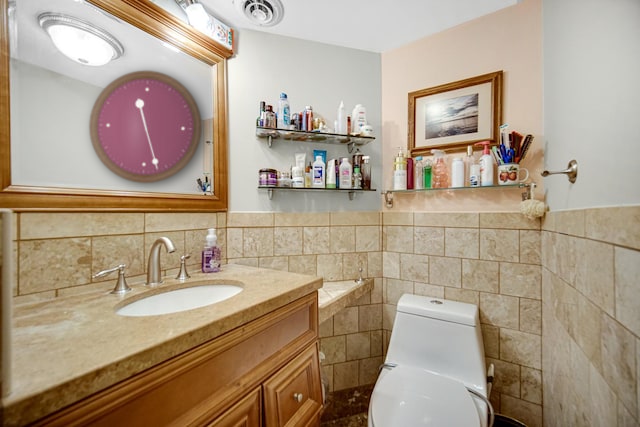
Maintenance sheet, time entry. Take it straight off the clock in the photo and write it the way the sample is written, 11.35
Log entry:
11.27
